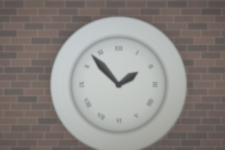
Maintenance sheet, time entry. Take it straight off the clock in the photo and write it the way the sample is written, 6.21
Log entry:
1.53
